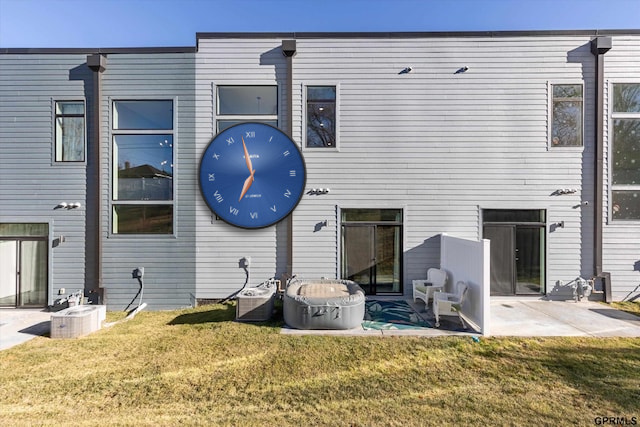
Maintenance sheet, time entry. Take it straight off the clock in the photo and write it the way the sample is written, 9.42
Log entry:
6.58
